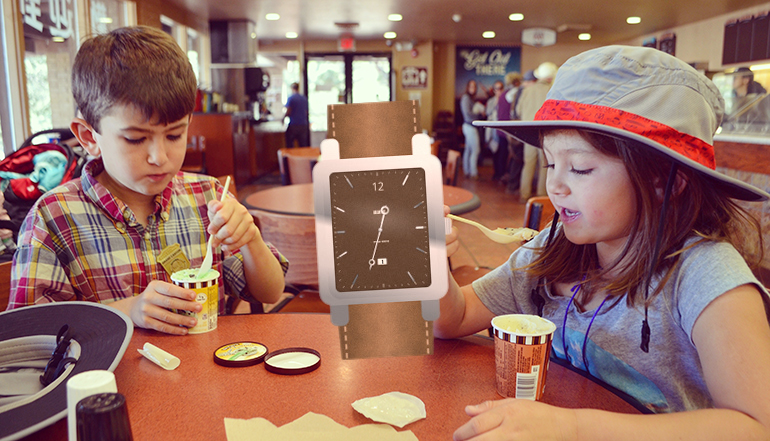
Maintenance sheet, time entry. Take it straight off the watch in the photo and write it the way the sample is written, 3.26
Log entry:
12.33
